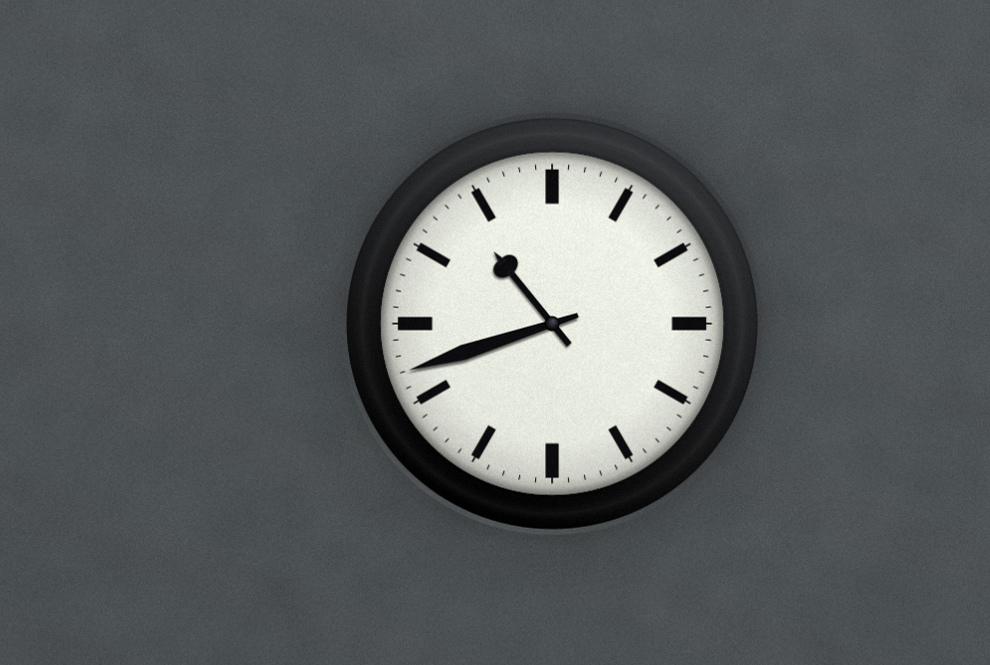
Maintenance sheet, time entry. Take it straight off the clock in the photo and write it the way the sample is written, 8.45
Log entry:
10.42
